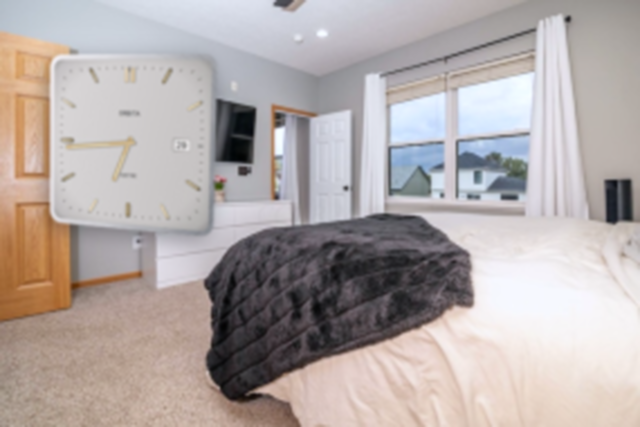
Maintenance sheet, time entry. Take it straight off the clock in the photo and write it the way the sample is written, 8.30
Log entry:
6.44
